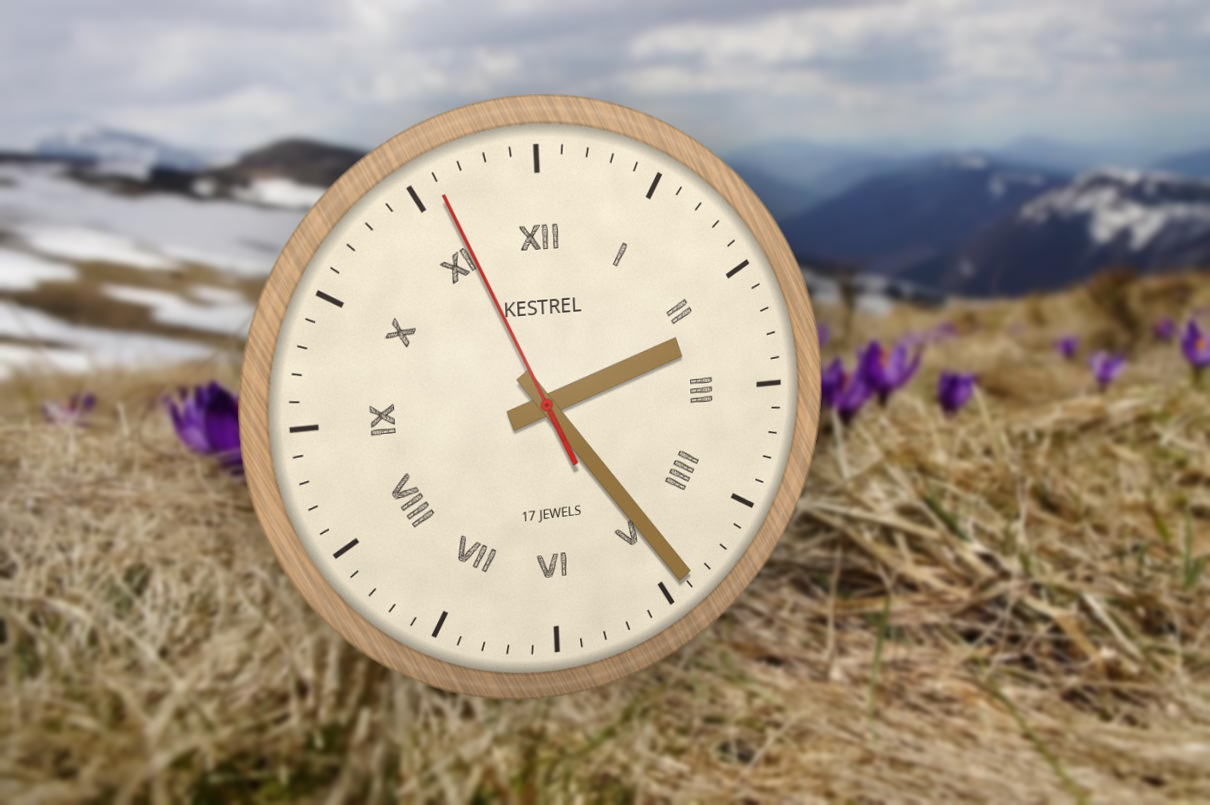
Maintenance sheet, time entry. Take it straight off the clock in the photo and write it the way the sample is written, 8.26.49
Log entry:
2.23.56
